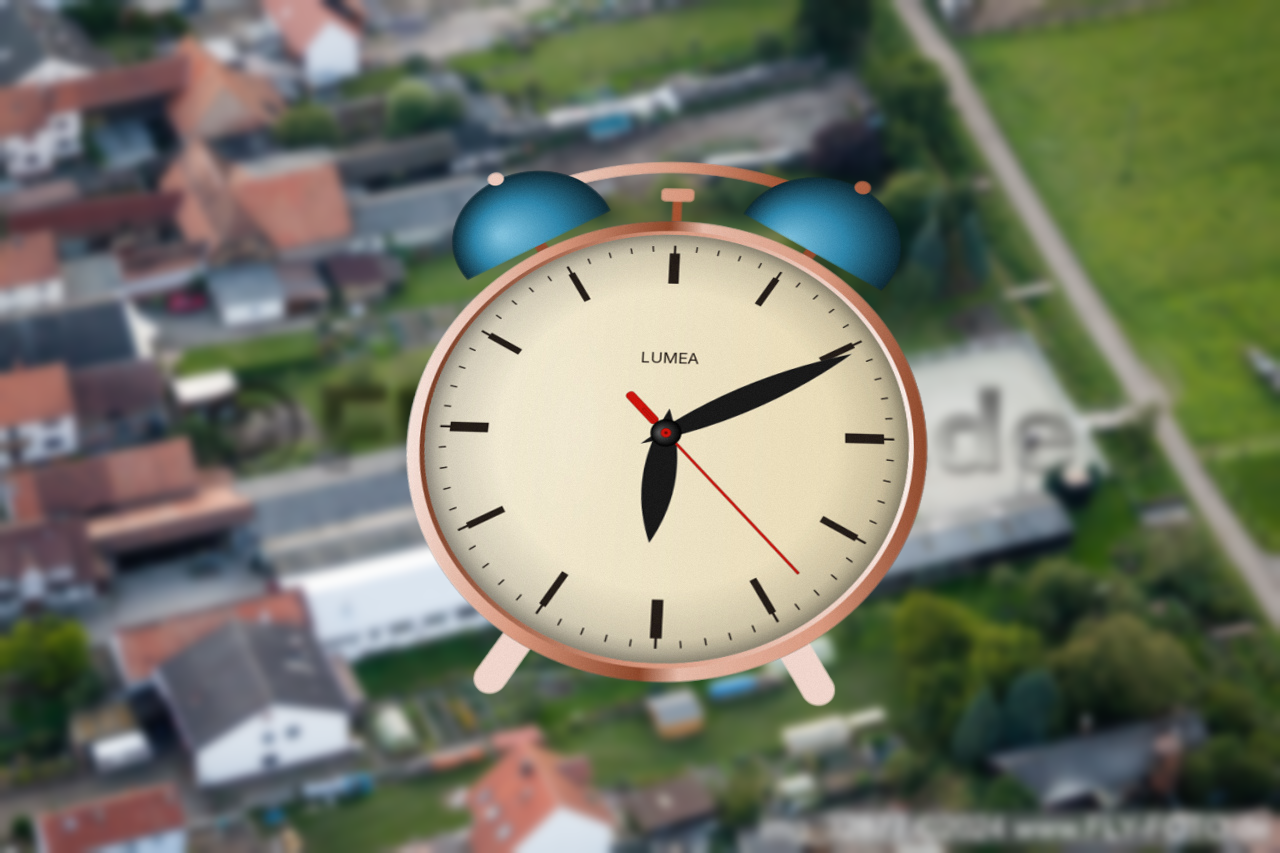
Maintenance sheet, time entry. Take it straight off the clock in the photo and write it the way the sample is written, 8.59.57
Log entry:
6.10.23
